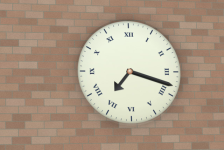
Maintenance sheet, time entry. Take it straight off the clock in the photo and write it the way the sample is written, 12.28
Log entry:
7.18
